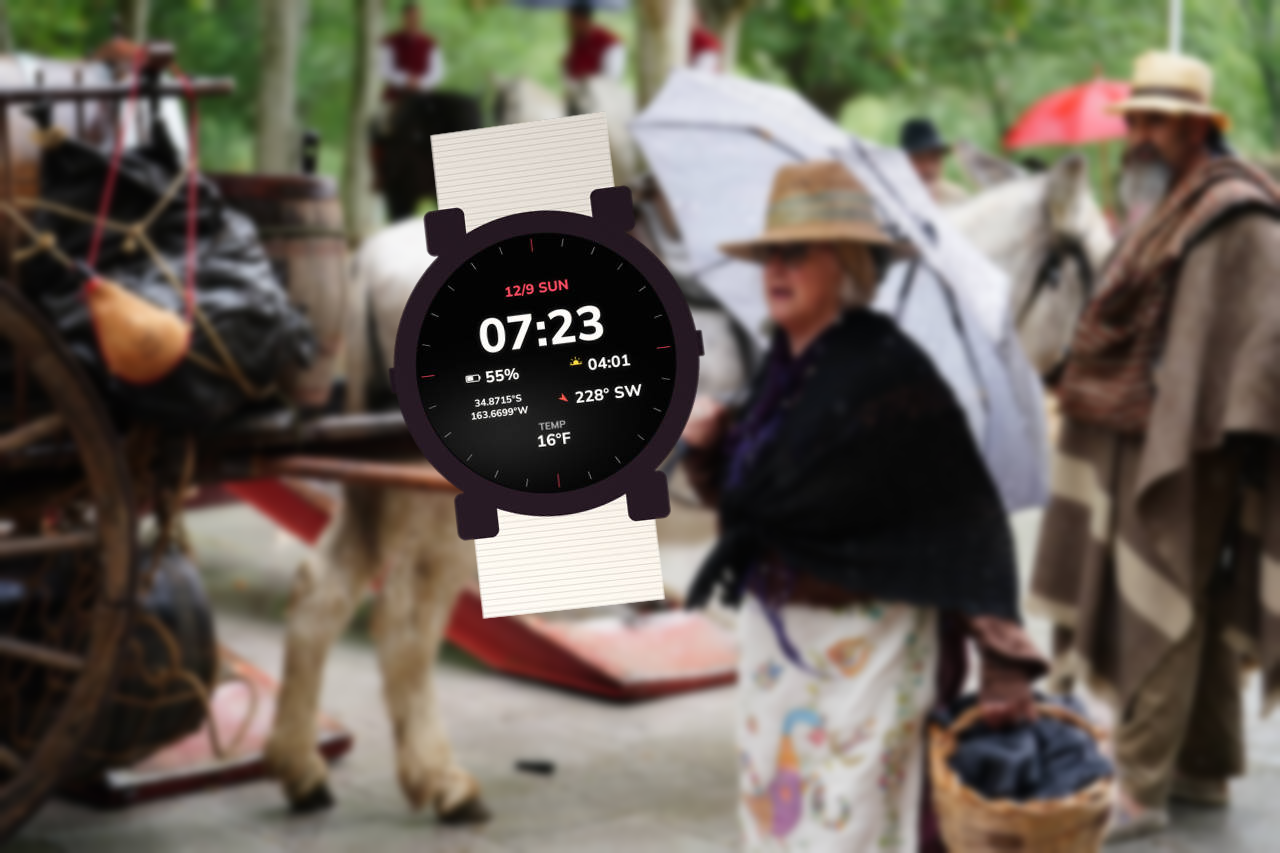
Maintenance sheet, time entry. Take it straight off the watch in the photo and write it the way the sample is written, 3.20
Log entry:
7.23
